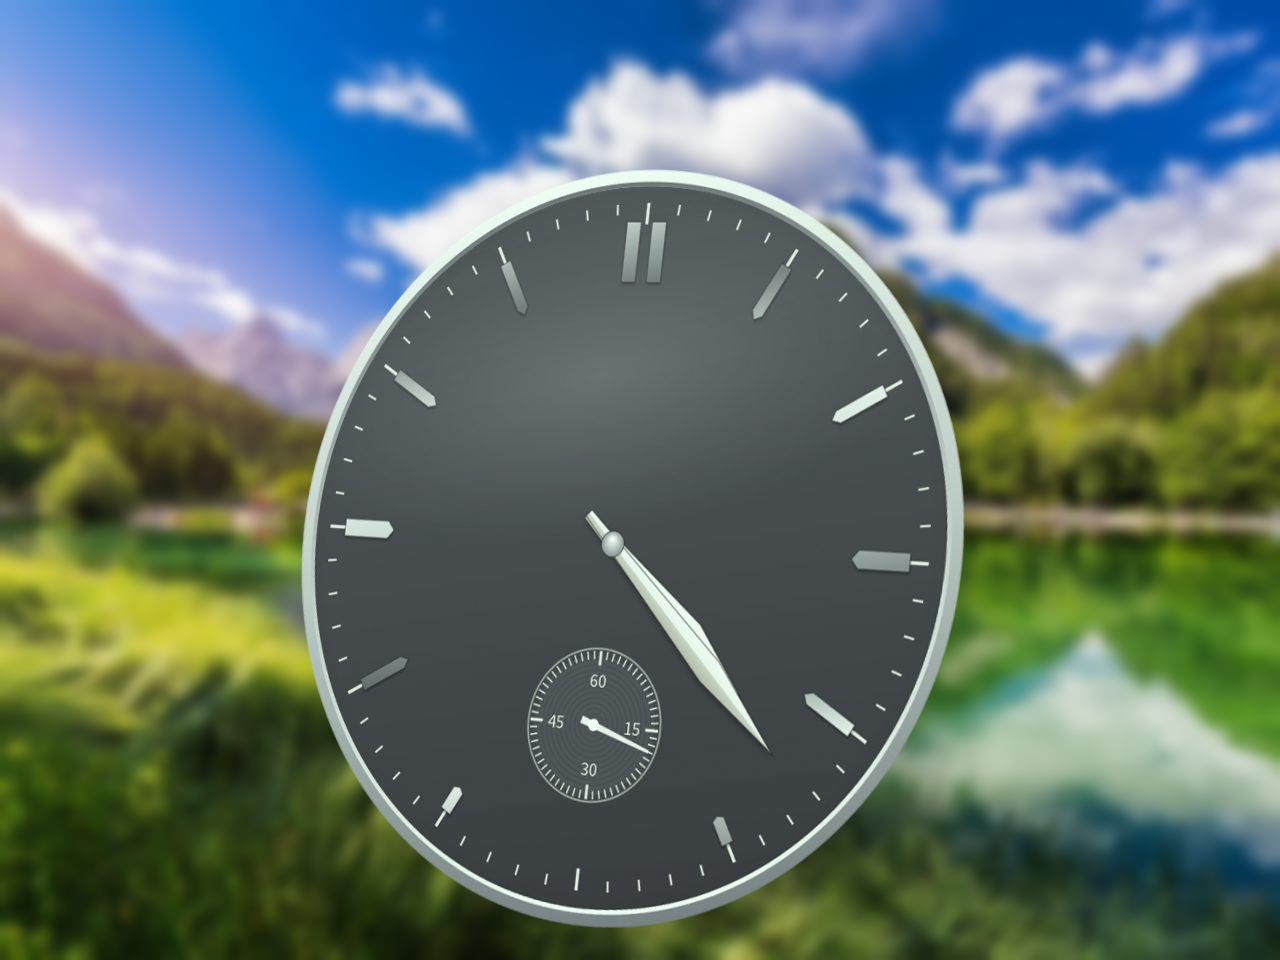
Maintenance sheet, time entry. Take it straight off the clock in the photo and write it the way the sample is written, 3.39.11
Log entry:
4.22.18
